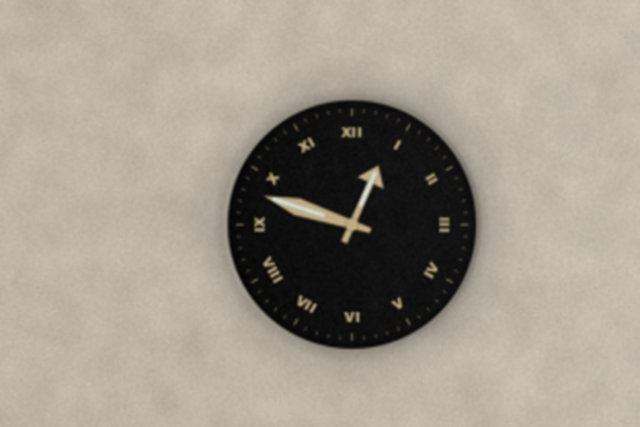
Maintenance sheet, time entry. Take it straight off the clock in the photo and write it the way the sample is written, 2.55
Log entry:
12.48
